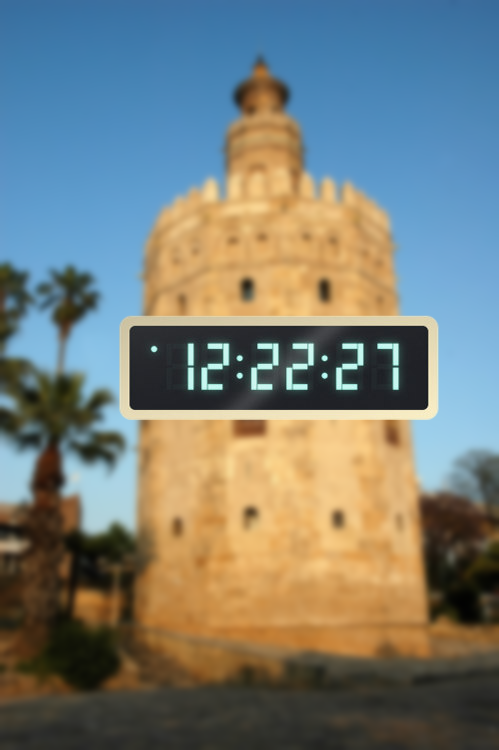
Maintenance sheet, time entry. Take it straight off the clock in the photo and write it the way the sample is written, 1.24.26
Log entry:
12.22.27
